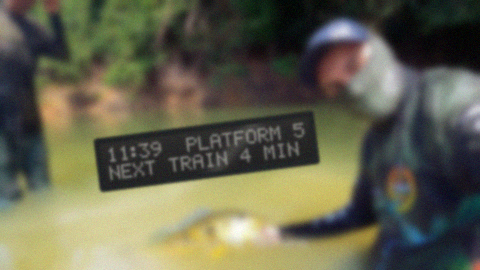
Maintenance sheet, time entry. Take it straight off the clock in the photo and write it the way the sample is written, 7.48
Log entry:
11.39
